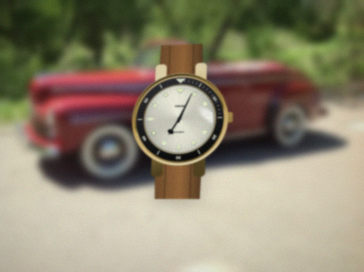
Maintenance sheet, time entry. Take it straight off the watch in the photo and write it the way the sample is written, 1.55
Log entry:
7.04
